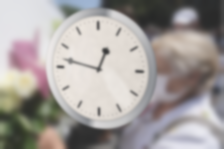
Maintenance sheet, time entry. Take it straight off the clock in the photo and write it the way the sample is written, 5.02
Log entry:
12.47
